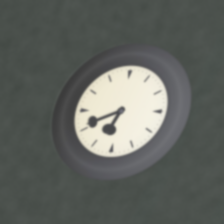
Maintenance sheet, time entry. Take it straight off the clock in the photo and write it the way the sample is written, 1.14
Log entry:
6.41
